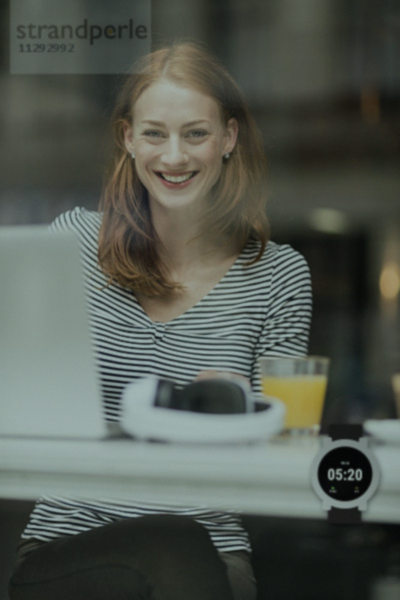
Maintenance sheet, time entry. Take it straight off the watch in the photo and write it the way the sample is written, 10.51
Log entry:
5.20
